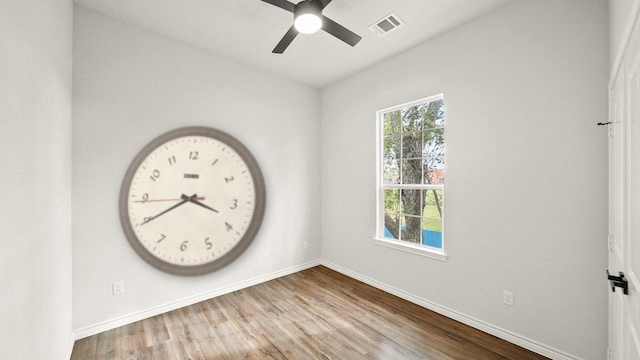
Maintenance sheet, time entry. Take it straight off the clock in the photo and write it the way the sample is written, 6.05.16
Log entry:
3.39.44
